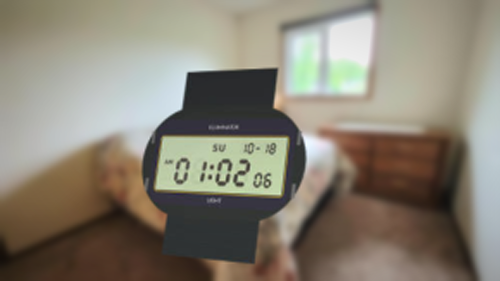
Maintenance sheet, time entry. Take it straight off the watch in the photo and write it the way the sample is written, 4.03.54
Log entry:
1.02.06
